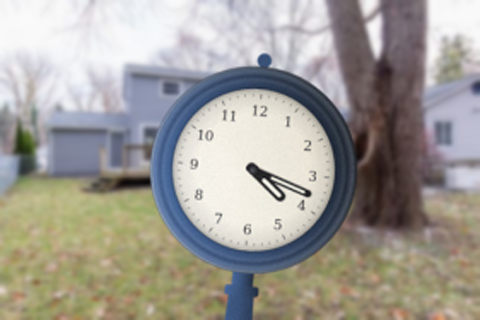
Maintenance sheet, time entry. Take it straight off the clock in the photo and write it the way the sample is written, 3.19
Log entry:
4.18
